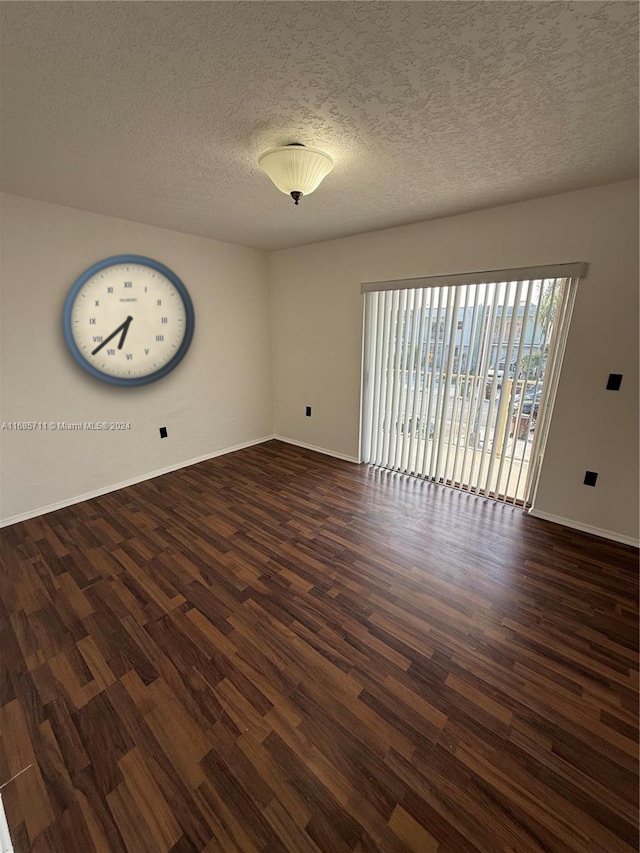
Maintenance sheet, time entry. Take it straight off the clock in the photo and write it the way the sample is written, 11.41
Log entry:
6.38
